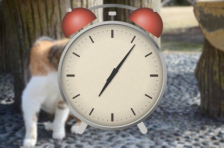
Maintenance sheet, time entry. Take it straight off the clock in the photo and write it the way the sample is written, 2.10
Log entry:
7.06
